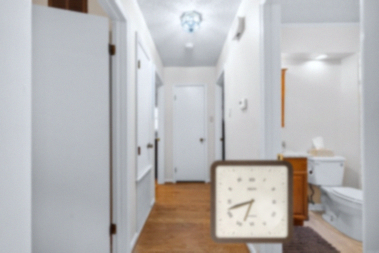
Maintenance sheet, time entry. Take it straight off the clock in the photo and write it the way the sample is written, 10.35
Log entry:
6.42
